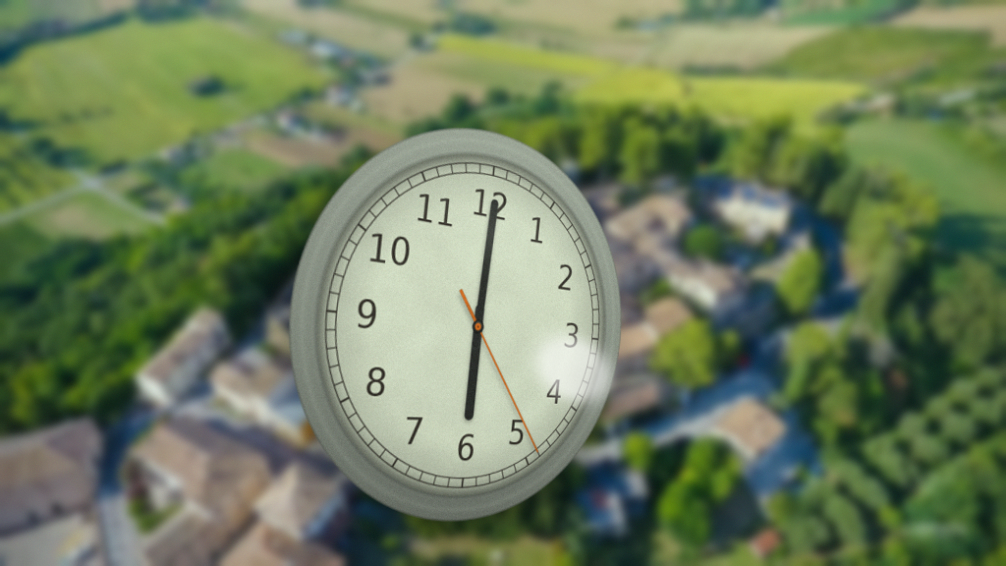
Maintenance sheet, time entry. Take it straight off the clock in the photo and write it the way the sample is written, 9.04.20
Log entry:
6.00.24
